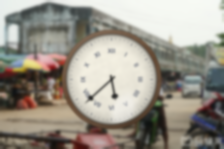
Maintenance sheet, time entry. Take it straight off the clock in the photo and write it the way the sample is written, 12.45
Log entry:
5.38
